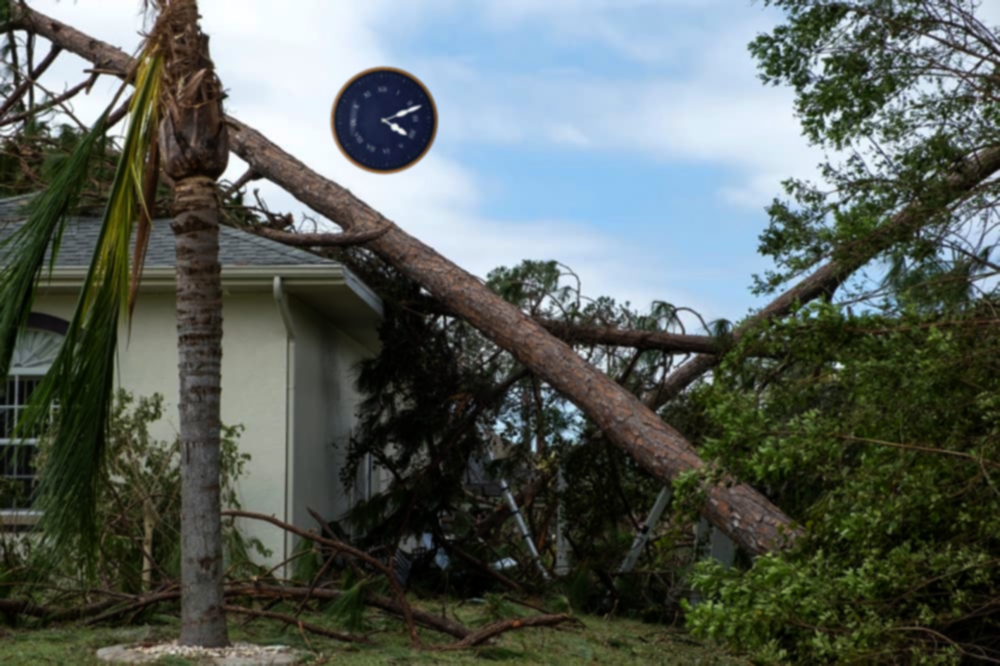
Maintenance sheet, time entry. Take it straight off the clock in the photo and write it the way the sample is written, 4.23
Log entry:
4.12
